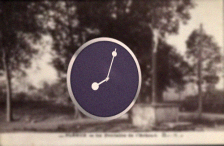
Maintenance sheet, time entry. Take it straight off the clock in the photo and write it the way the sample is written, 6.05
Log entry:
8.03
